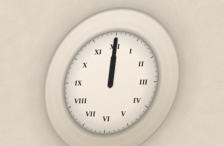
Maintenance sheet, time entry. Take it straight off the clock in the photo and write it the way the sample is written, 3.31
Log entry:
12.00
